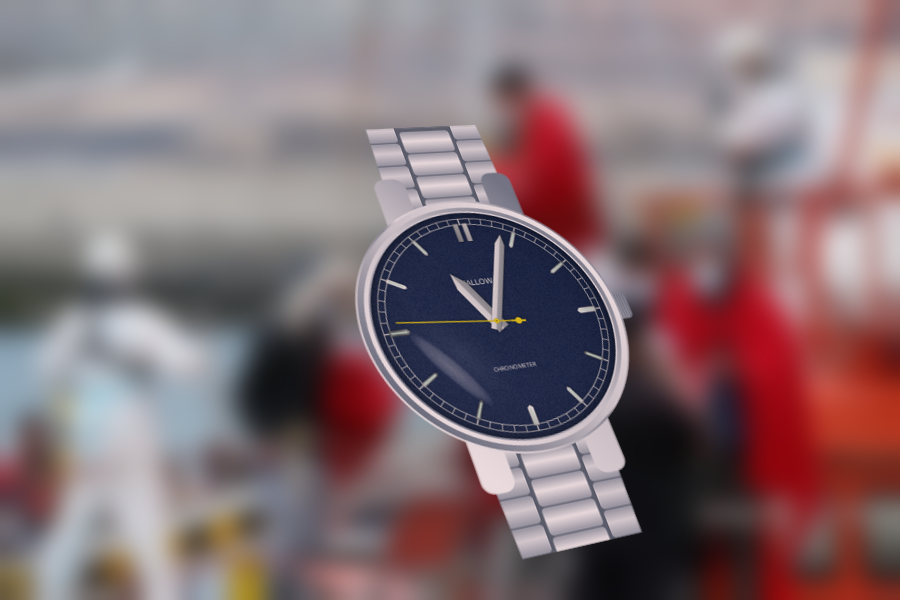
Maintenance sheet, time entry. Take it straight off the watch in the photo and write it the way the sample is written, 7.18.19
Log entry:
11.03.46
